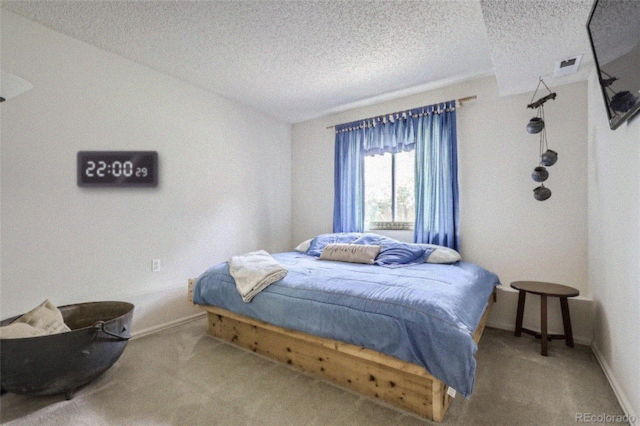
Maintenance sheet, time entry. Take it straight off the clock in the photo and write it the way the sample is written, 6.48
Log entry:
22.00
